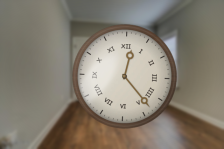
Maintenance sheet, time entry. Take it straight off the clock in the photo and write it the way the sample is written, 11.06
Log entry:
12.23
